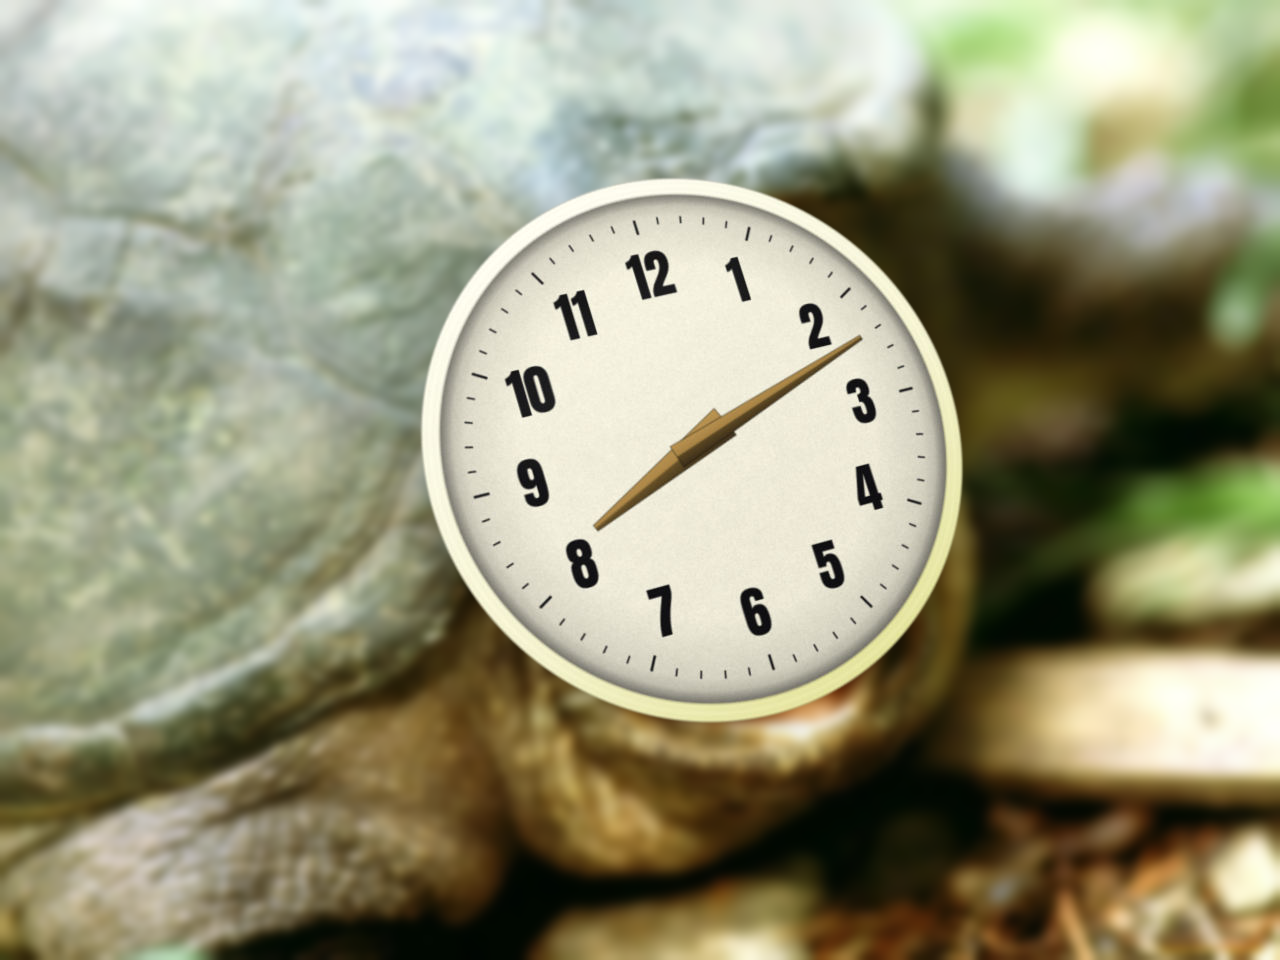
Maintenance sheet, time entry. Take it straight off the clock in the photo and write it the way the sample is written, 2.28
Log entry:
8.12
